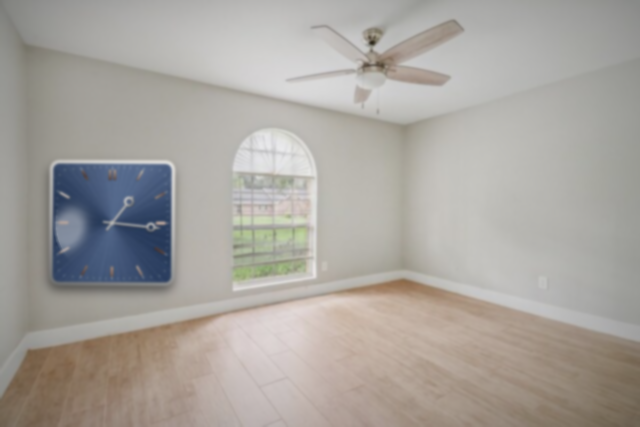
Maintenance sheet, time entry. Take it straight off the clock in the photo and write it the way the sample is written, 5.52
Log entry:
1.16
